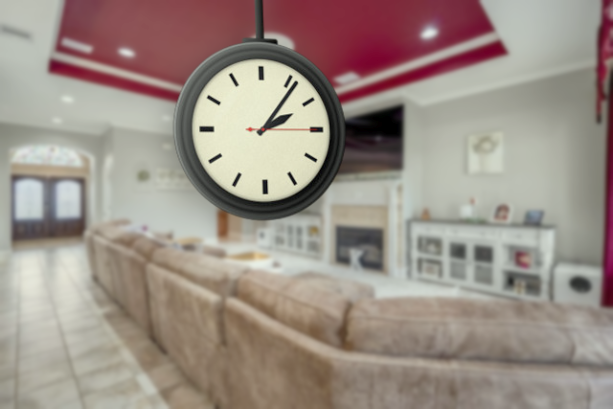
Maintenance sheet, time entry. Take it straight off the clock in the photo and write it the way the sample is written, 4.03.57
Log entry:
2.06.15
